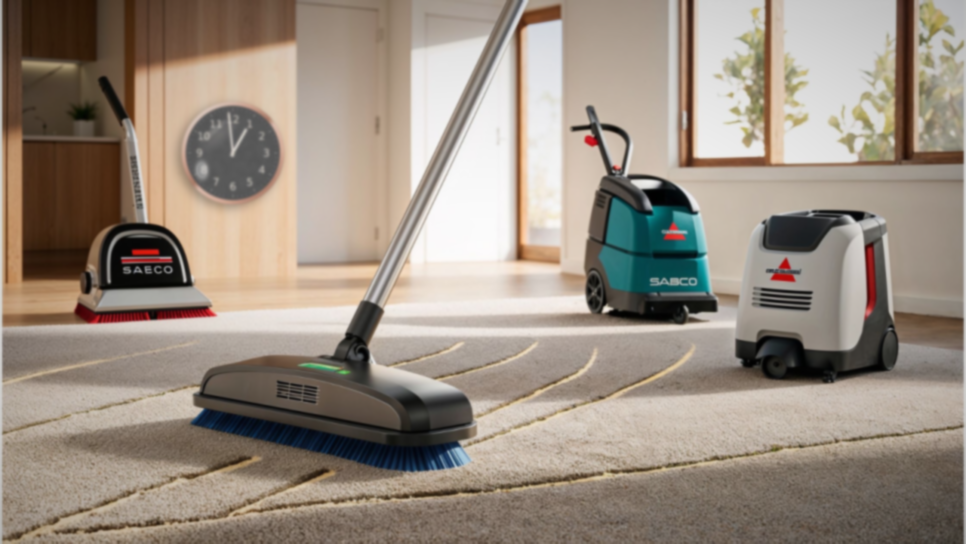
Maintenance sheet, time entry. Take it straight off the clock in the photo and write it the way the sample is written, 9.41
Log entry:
12.59
